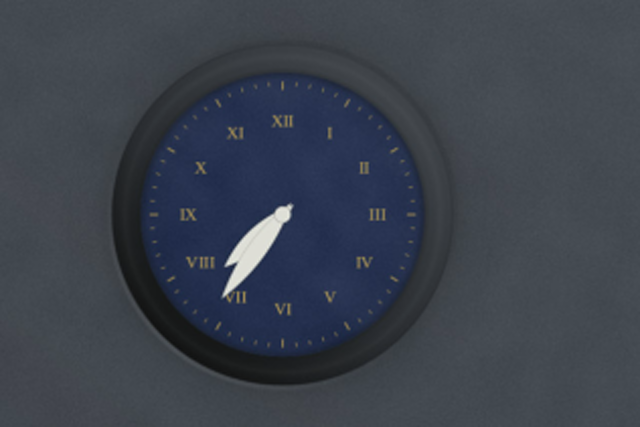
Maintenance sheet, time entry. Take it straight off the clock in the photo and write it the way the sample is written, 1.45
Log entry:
7.36
